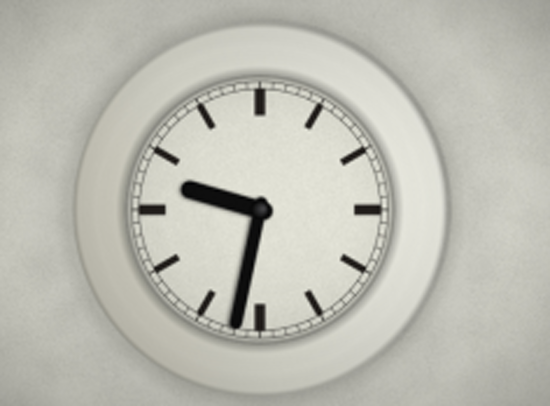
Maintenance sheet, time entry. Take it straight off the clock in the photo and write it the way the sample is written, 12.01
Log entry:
9.32
